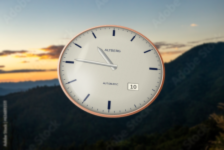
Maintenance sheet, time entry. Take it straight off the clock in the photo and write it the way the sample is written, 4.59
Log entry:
10.46
